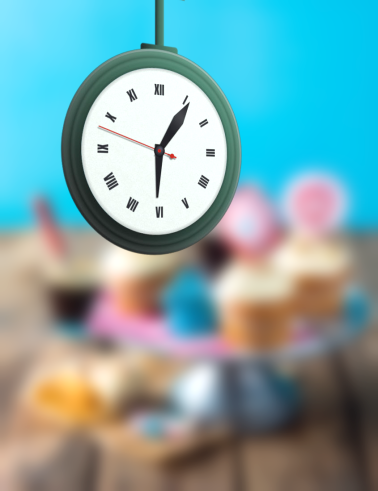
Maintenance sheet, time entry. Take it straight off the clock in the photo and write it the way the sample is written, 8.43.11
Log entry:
6.05.48
